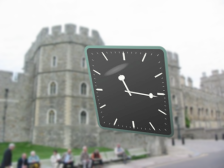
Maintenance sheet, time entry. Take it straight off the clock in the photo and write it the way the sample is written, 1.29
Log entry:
11.16
